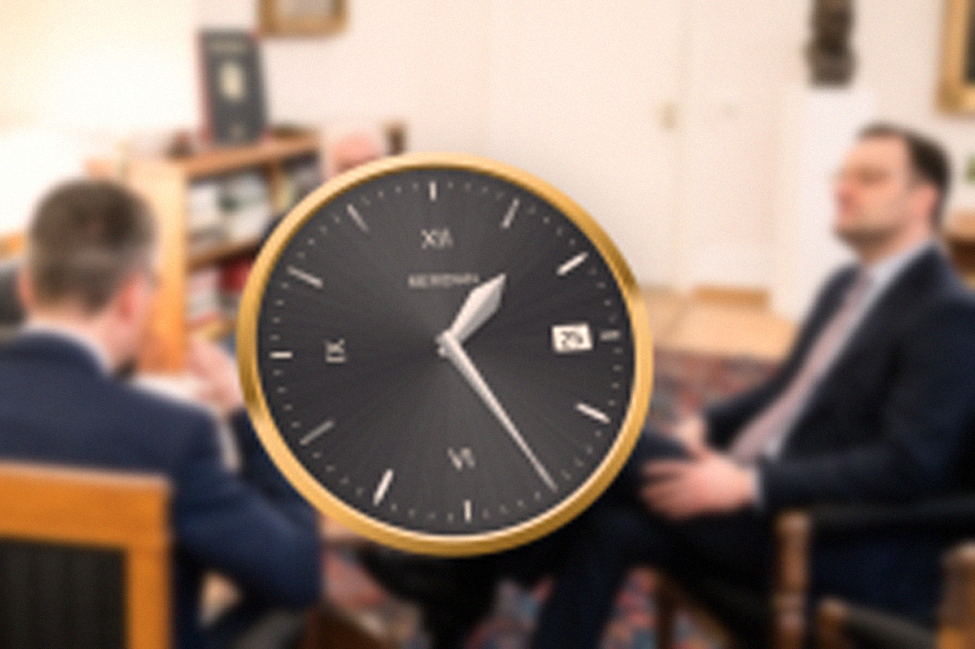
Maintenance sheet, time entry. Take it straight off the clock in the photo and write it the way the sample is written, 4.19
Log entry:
1.25
